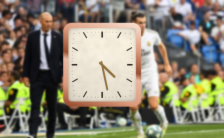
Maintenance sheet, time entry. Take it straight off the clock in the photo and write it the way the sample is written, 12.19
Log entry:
4.28
